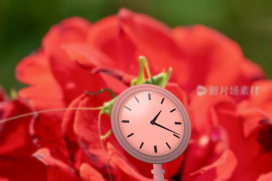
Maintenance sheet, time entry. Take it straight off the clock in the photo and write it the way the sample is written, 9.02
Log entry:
1.19
